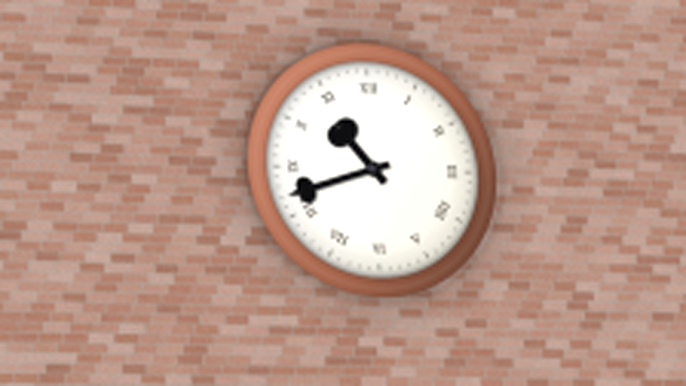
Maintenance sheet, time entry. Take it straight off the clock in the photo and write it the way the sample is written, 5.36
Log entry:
10.42
